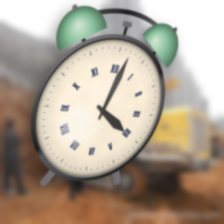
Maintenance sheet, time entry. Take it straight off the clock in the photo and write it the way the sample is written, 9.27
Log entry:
4.02
